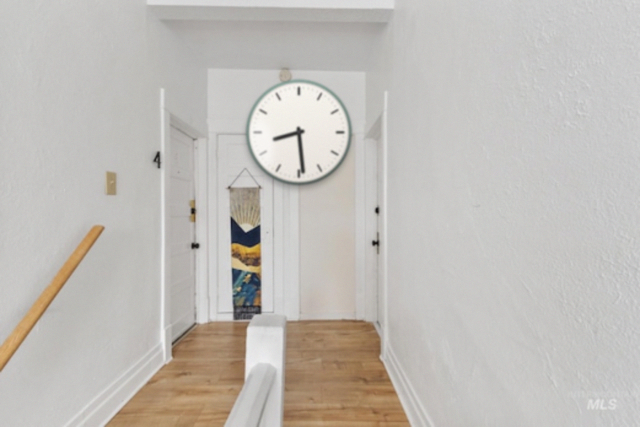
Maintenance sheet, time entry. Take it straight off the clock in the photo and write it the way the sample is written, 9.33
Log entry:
8.29
